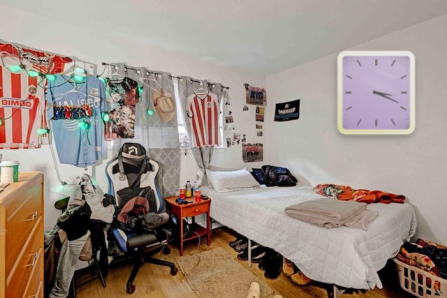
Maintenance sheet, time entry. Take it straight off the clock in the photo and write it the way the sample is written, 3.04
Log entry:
3.19
